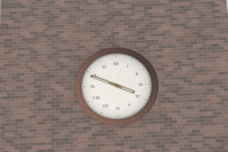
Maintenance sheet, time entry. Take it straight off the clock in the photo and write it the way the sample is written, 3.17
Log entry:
3.49
